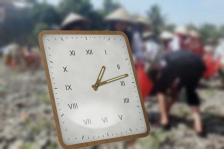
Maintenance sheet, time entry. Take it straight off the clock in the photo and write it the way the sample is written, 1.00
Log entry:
1.13
